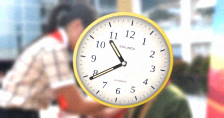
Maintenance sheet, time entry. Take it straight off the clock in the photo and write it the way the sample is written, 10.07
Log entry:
10.39
